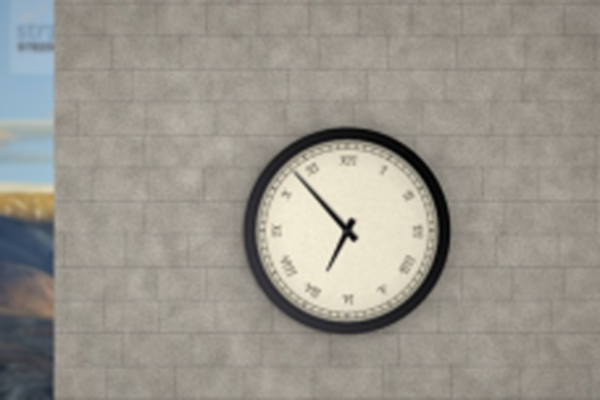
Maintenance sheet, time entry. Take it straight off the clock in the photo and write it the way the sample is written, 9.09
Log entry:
6.53
